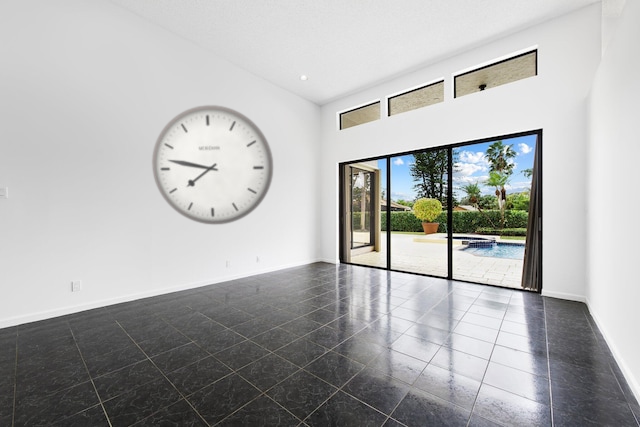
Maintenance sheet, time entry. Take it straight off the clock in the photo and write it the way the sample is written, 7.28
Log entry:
7.47
